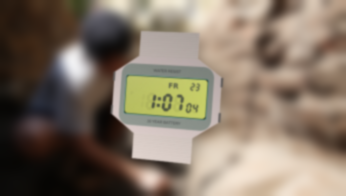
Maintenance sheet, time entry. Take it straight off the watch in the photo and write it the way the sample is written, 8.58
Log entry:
1.07
